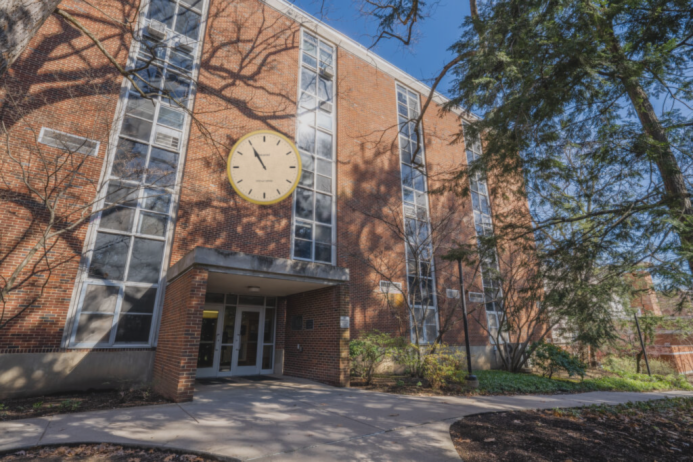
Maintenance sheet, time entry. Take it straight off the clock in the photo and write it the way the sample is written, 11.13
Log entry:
10.55
